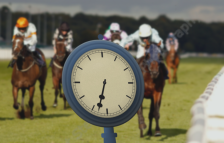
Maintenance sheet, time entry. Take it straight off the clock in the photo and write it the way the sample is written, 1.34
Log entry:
6.33
